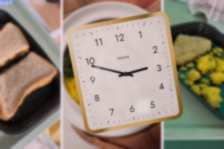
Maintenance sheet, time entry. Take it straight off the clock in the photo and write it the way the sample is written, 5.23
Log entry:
2.49
